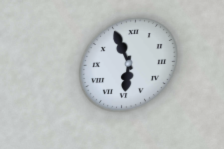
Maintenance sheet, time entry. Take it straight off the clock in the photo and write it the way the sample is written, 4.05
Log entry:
5.55
